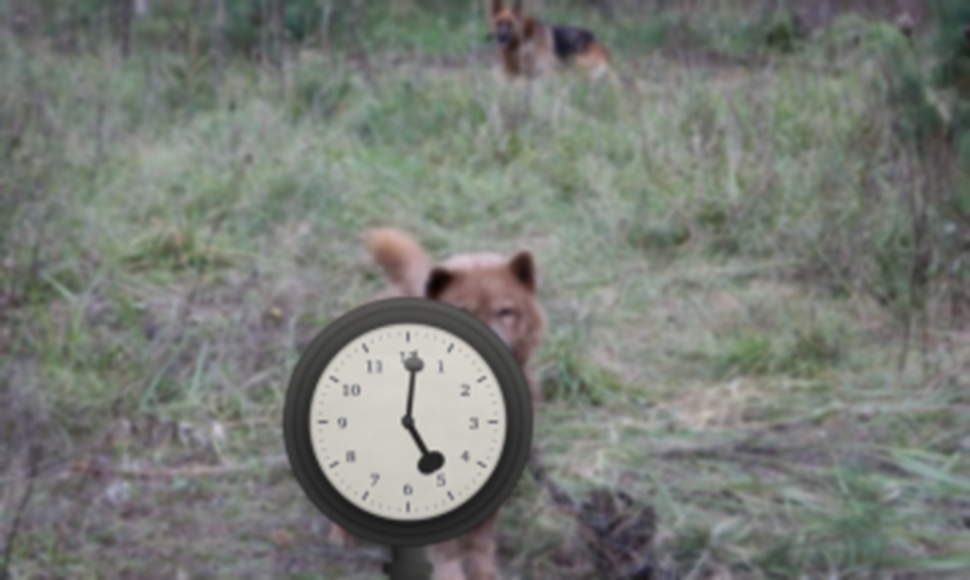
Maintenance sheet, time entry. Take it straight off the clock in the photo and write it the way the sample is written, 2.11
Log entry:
5.01
